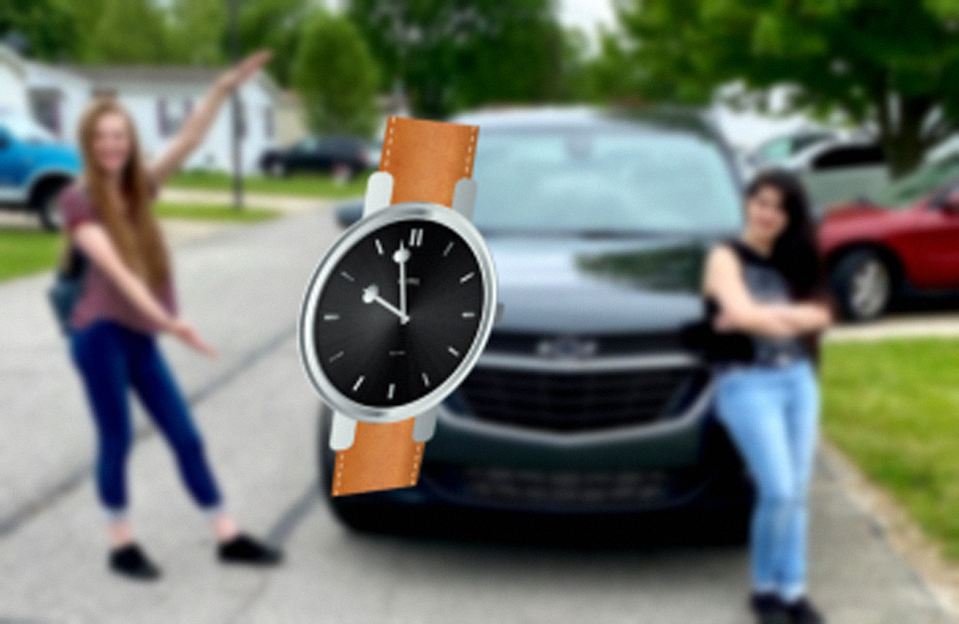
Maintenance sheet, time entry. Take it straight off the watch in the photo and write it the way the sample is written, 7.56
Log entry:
9.58
